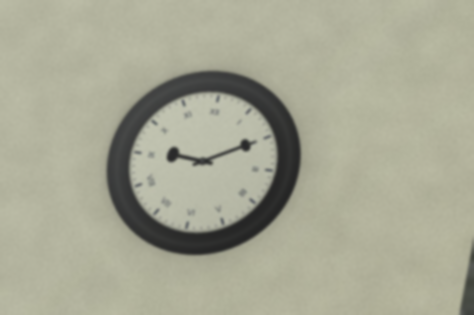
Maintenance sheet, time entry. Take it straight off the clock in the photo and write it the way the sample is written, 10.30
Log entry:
9.10
